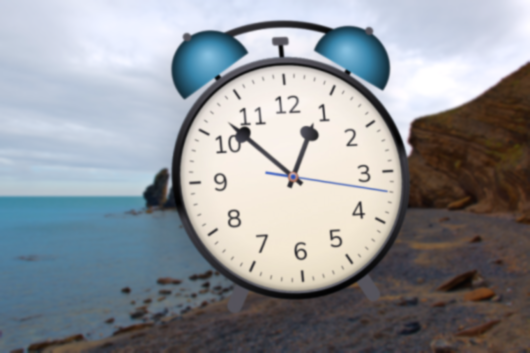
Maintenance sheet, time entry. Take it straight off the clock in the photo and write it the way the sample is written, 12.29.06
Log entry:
12.52.17
